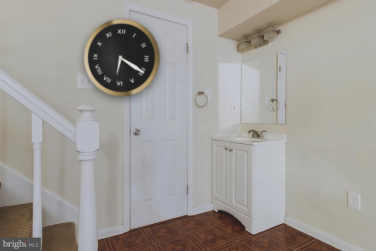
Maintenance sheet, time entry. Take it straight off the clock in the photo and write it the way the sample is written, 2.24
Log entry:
6.20
